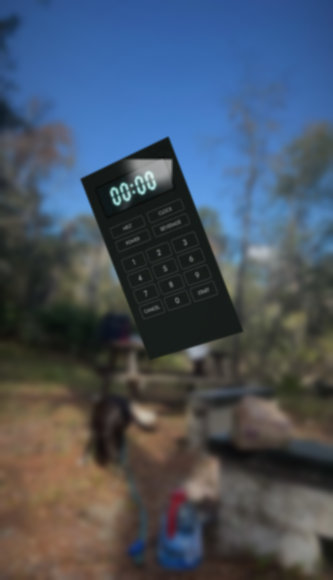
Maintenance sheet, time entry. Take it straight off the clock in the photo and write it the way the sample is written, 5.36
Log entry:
0.00
